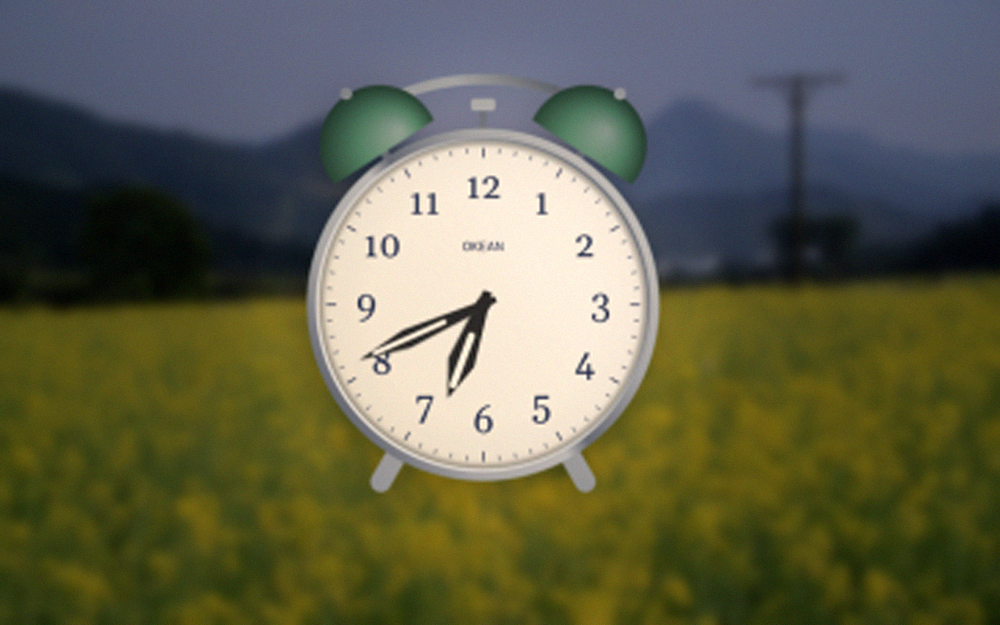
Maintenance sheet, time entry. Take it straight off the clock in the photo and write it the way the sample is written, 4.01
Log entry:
6.41
